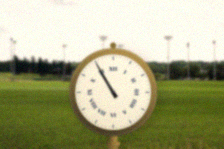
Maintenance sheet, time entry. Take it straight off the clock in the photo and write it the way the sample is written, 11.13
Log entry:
10.55
